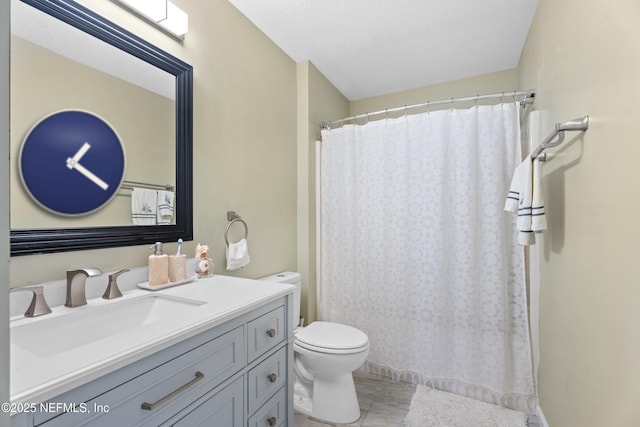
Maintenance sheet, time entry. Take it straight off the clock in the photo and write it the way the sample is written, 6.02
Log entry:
1.21
